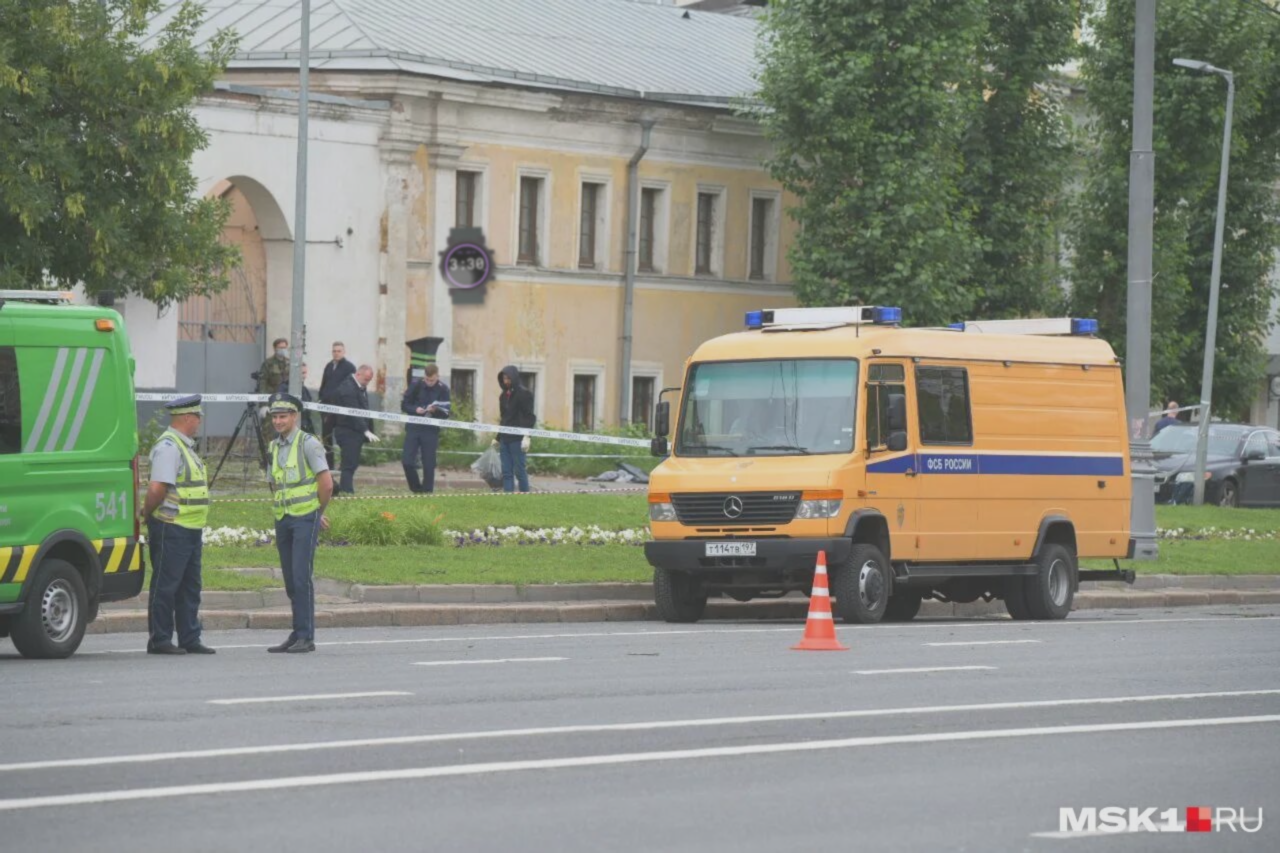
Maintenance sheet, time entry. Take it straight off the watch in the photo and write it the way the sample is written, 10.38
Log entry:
3.30
